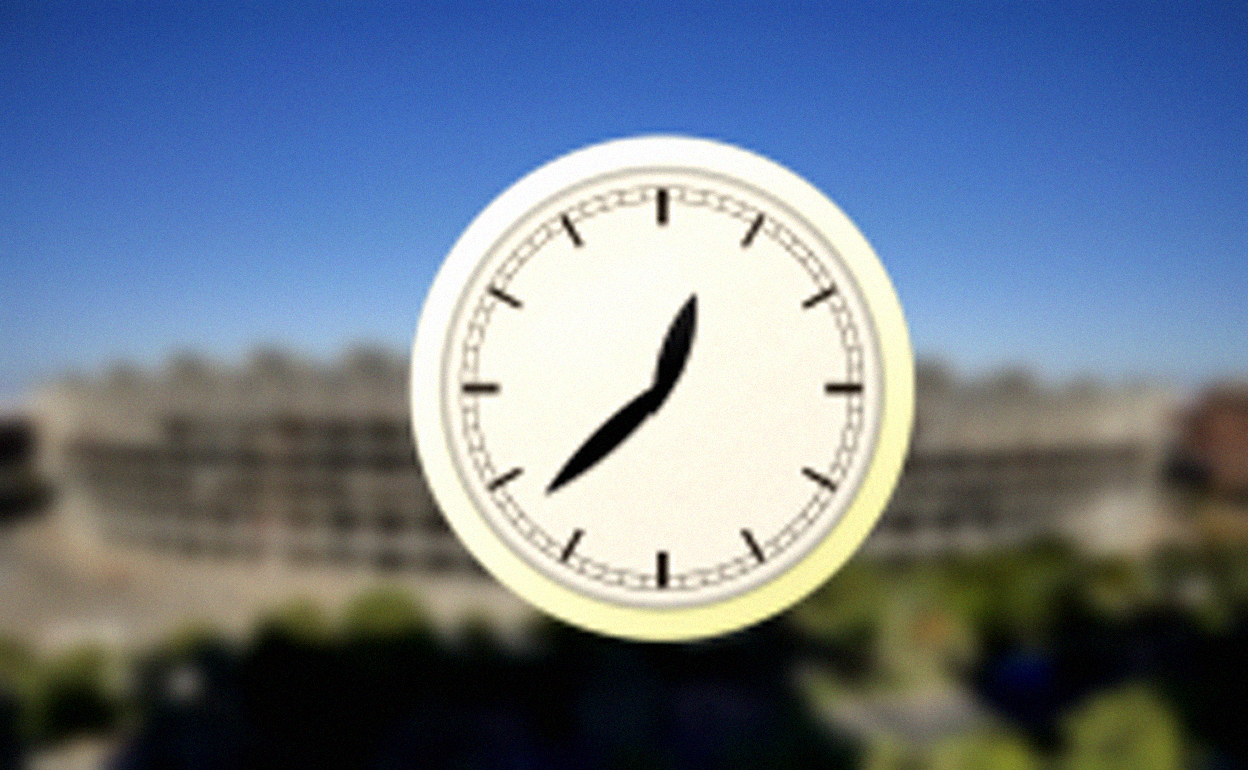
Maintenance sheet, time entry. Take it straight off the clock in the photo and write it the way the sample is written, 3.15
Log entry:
12.38
